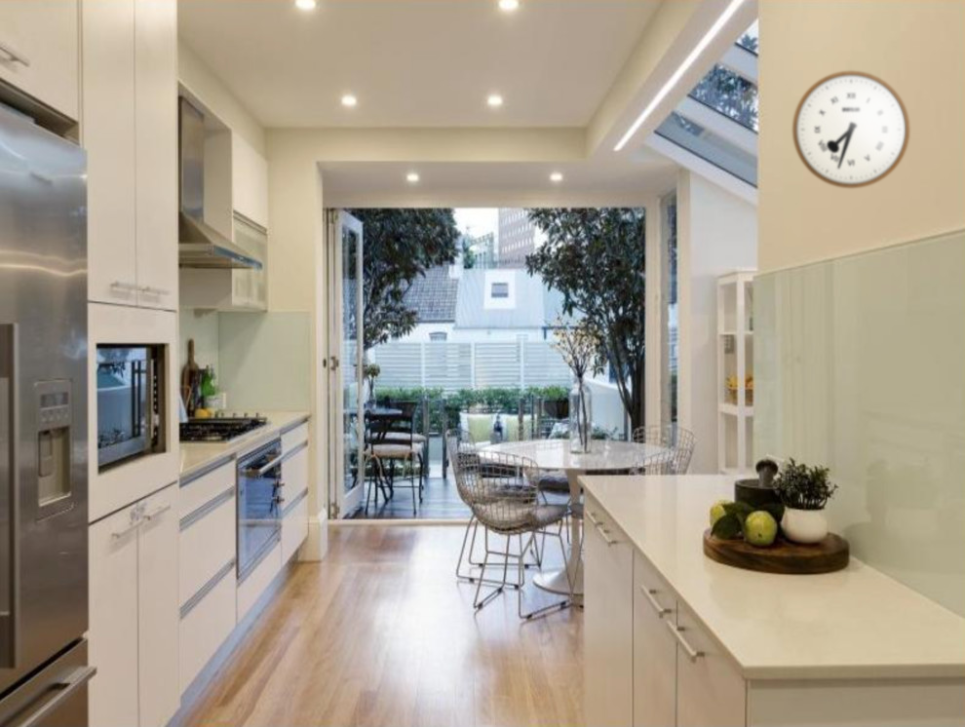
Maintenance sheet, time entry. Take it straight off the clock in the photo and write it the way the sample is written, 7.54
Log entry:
7.33
